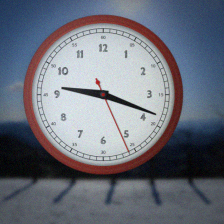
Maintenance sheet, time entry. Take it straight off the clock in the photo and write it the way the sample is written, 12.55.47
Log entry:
9.18.26
